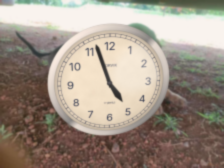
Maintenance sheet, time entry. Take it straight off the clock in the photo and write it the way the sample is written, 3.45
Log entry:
4.57
